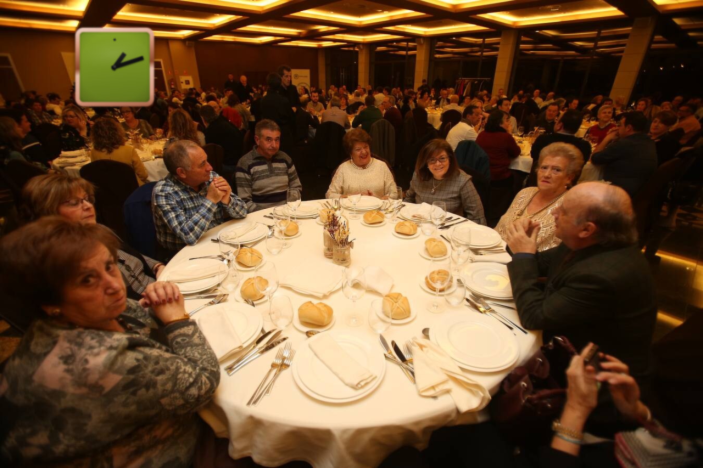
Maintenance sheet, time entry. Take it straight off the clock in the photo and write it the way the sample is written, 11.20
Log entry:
1.12
